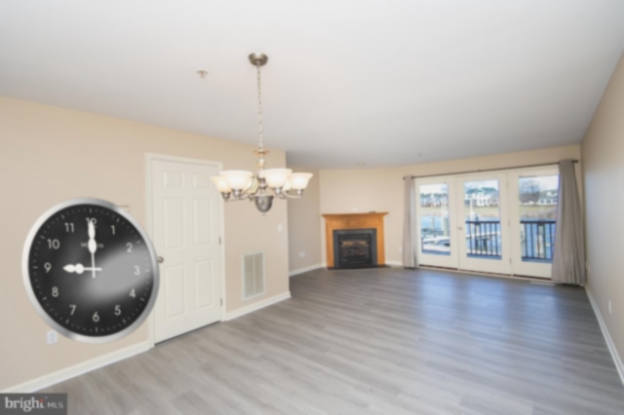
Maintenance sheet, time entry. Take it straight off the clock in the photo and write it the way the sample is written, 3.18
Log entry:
9.00
